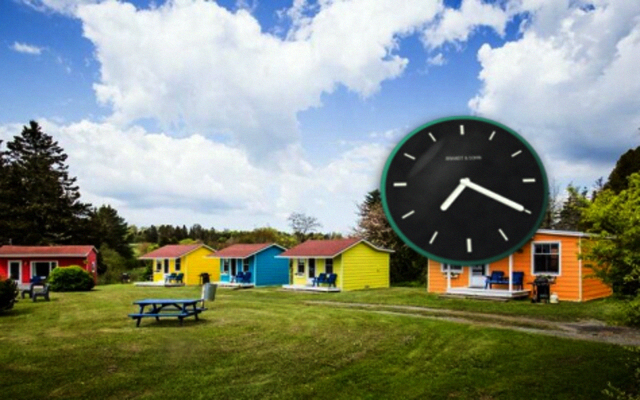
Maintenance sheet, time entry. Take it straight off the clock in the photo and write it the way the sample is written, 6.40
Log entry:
7.20
